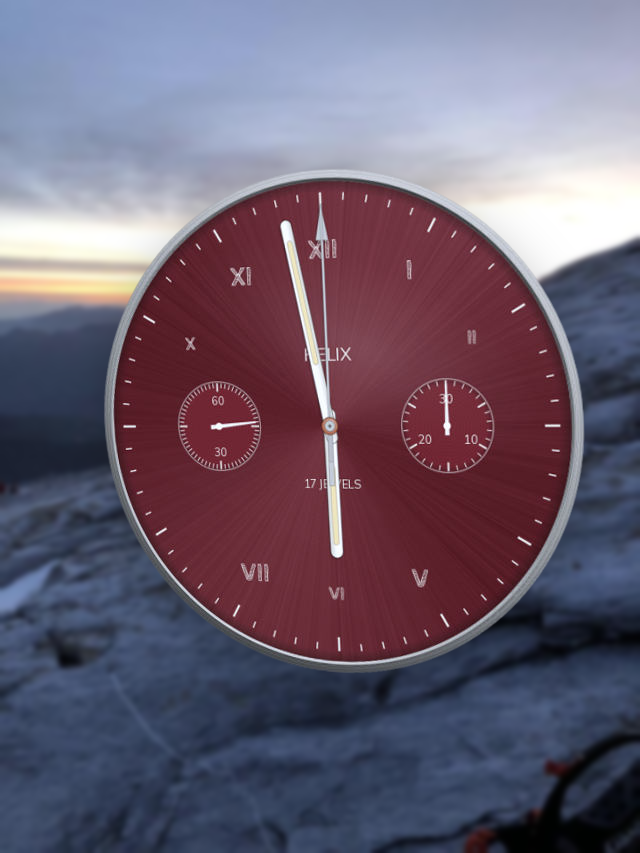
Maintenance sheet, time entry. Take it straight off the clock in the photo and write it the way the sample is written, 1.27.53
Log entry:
5.58.14
